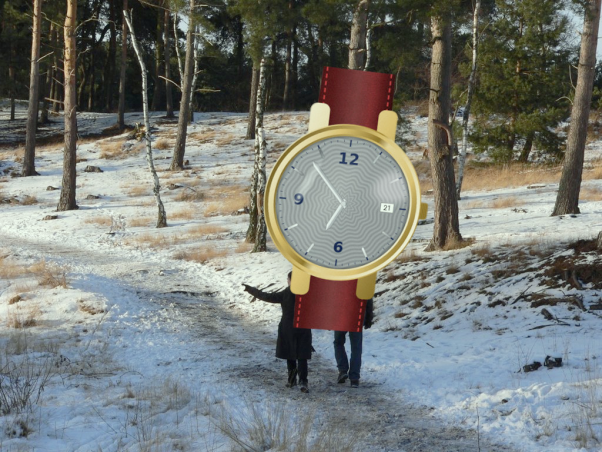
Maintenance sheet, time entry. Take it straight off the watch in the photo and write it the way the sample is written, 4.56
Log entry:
6.53
